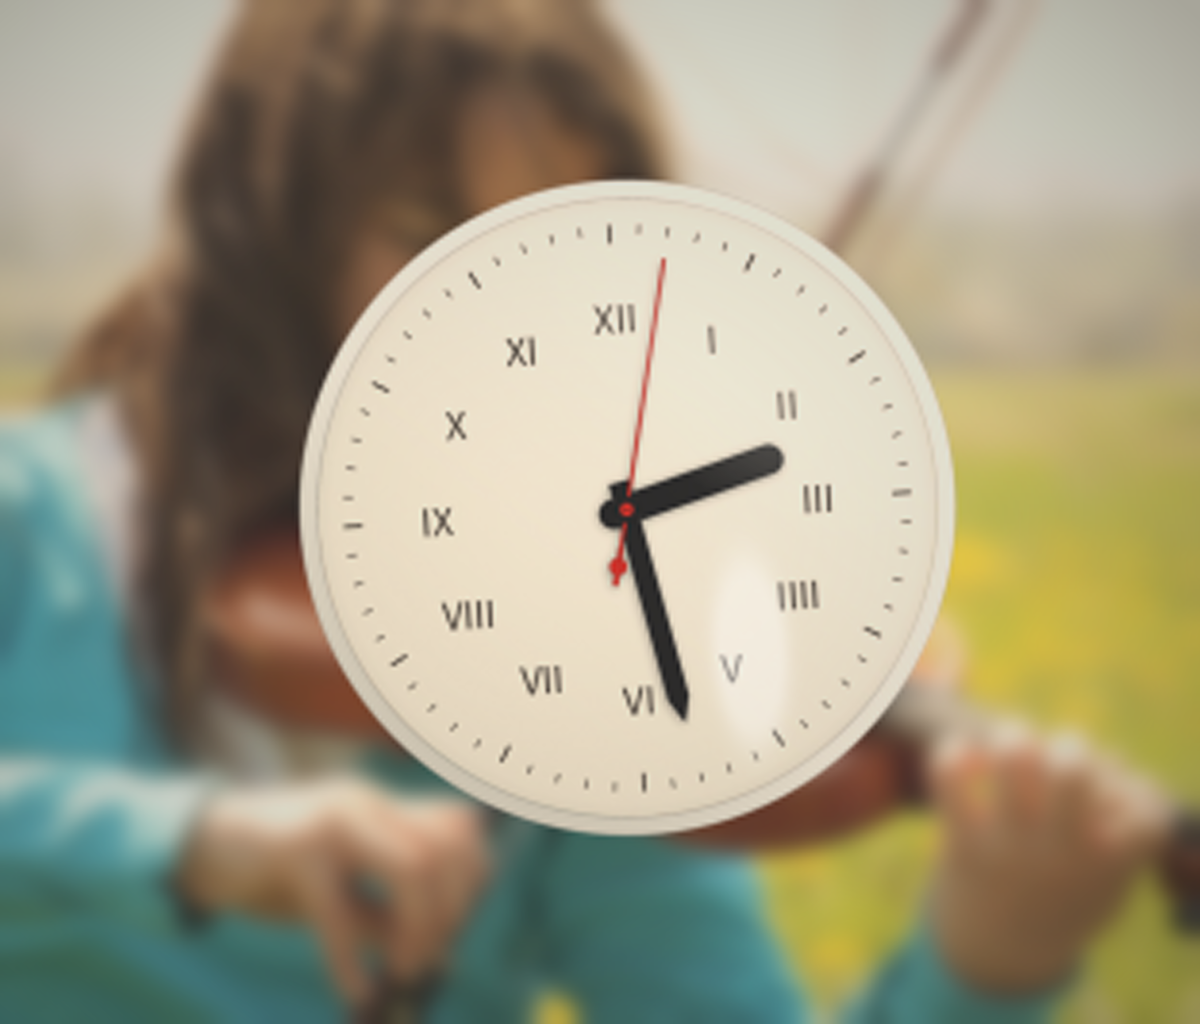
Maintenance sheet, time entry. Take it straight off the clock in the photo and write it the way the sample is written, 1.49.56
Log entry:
2.28.02
